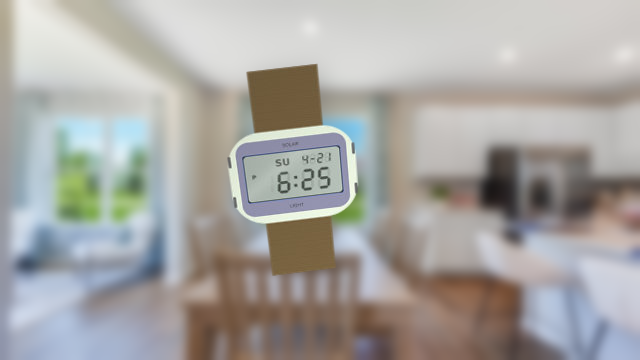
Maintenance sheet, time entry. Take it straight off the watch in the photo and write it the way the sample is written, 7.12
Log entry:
6.25
